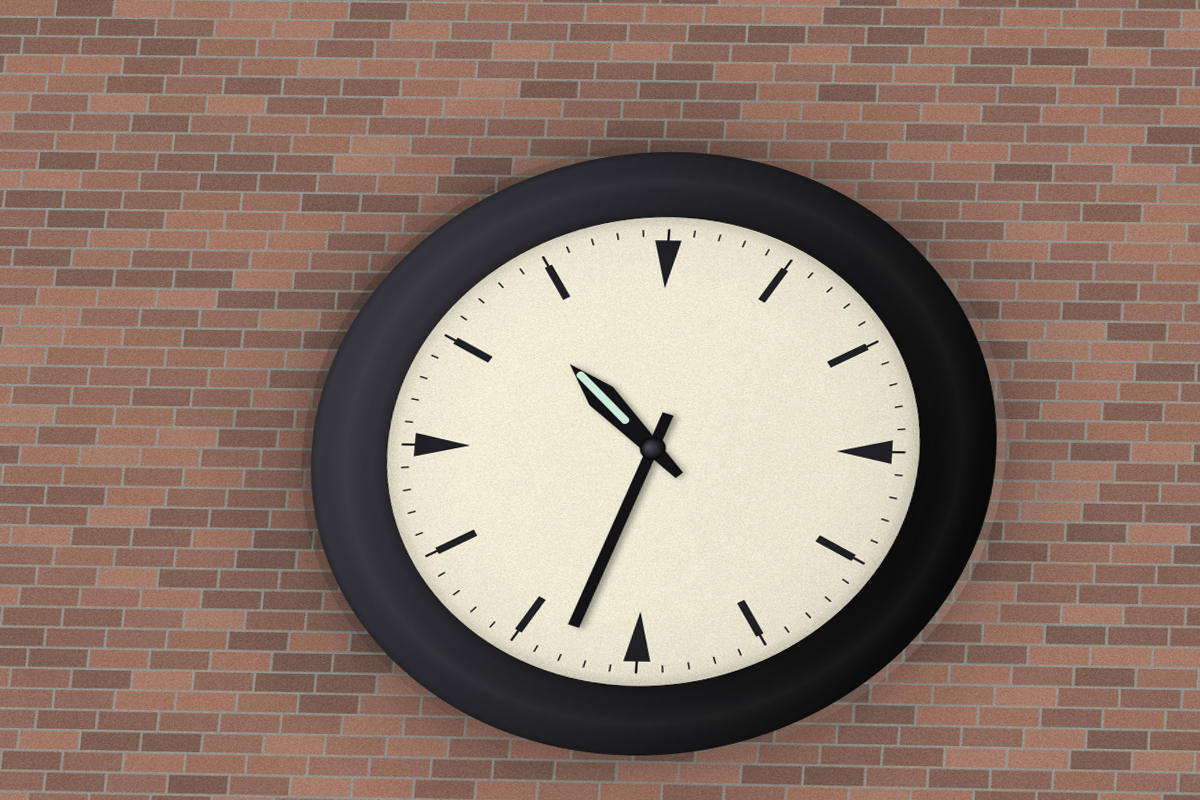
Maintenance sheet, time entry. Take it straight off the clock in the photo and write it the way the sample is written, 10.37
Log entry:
10.33
